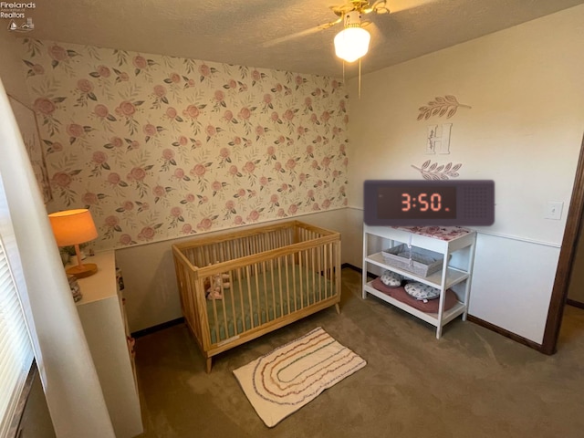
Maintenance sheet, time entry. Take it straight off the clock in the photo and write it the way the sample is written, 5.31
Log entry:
3.50
